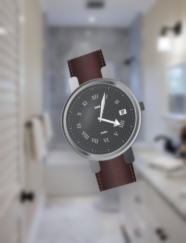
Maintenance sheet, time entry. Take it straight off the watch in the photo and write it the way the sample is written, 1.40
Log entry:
4.04
